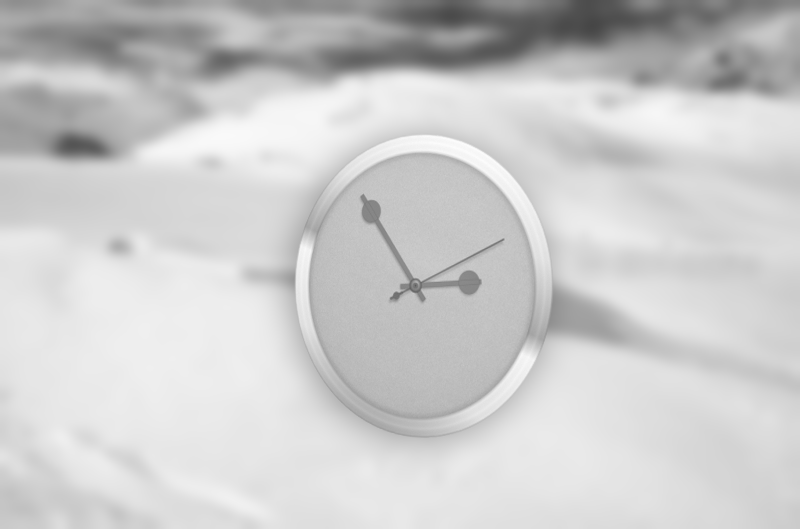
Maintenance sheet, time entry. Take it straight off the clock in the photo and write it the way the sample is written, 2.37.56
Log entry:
2.54.11
